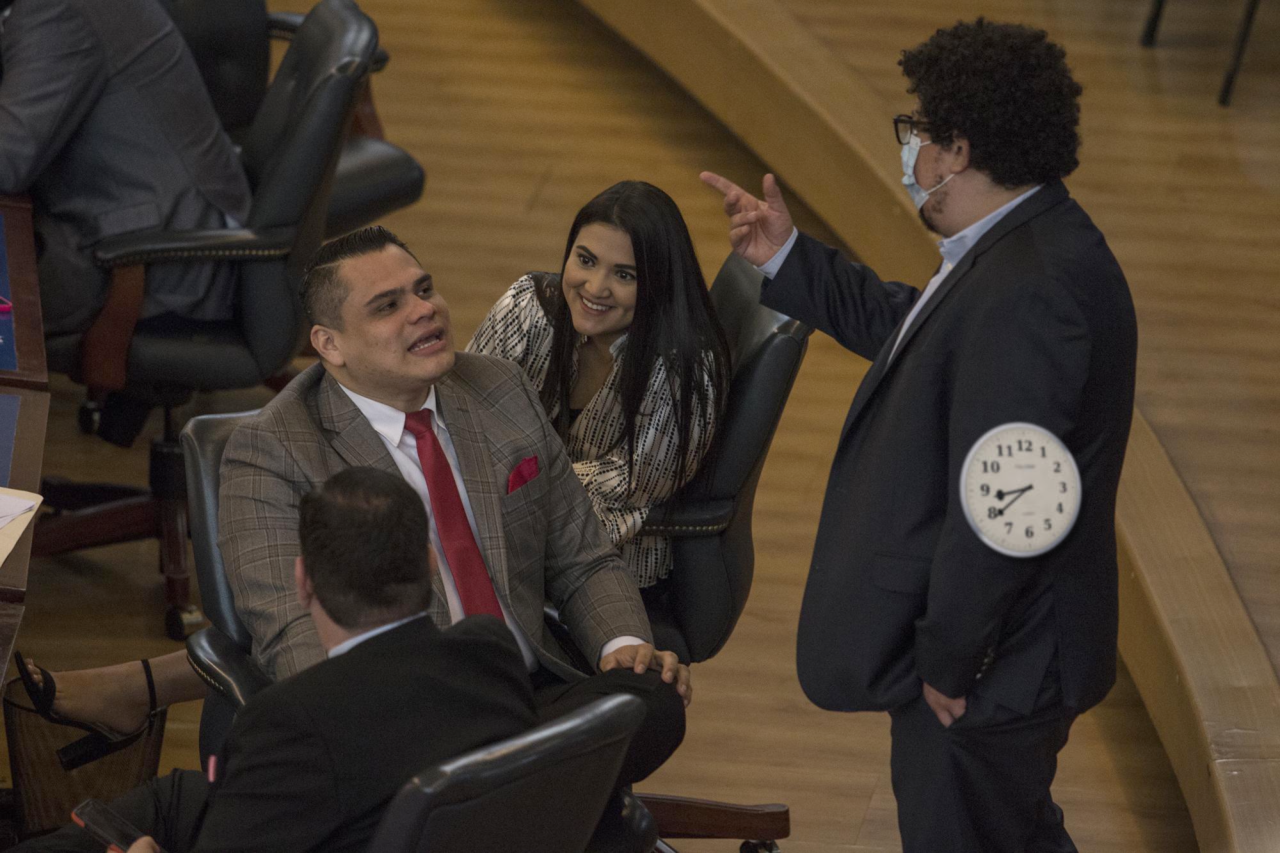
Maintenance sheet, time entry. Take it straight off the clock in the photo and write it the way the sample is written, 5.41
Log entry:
8.39
